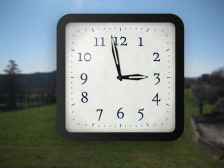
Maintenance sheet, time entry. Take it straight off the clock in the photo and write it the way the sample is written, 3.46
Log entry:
2.58
